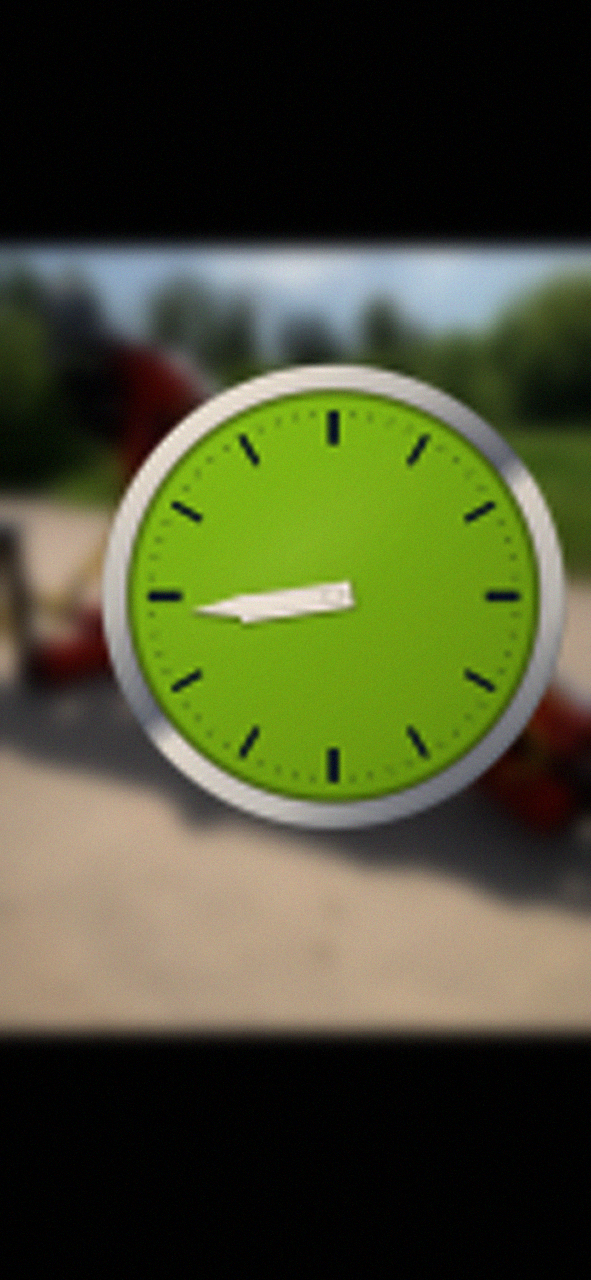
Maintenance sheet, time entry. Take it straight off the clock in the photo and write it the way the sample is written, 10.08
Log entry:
8.44
